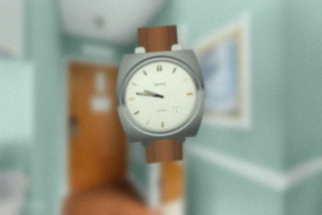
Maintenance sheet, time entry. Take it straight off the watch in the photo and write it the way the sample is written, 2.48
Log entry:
9.47
